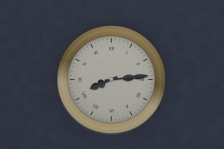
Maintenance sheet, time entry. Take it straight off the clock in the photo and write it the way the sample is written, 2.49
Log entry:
8.14
